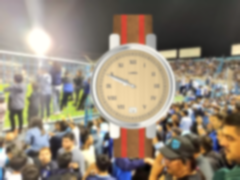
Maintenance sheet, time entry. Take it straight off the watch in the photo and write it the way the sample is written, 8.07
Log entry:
9.49
